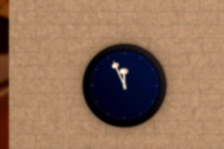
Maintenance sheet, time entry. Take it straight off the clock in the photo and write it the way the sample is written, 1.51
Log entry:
11.56
